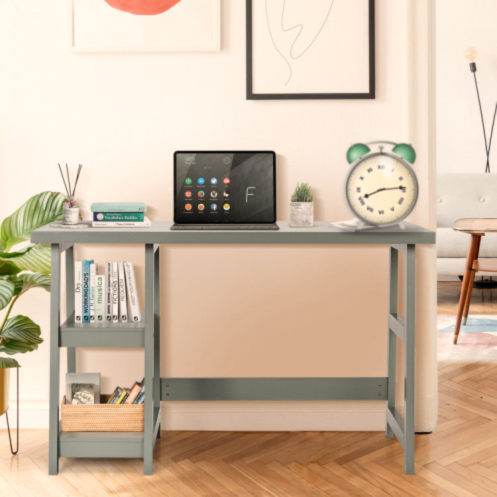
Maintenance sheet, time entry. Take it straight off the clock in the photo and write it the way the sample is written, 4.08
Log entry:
8.14
